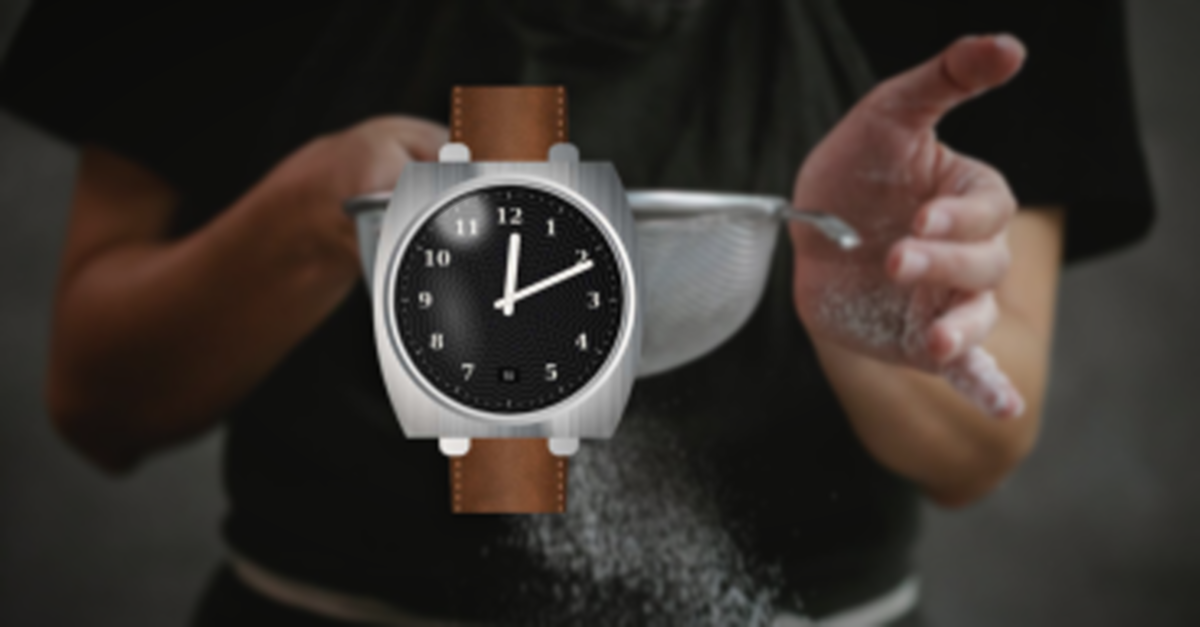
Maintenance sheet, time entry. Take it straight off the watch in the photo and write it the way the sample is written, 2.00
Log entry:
12.11
